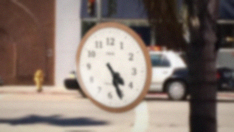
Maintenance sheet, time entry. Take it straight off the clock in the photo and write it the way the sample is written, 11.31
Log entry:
4.26
